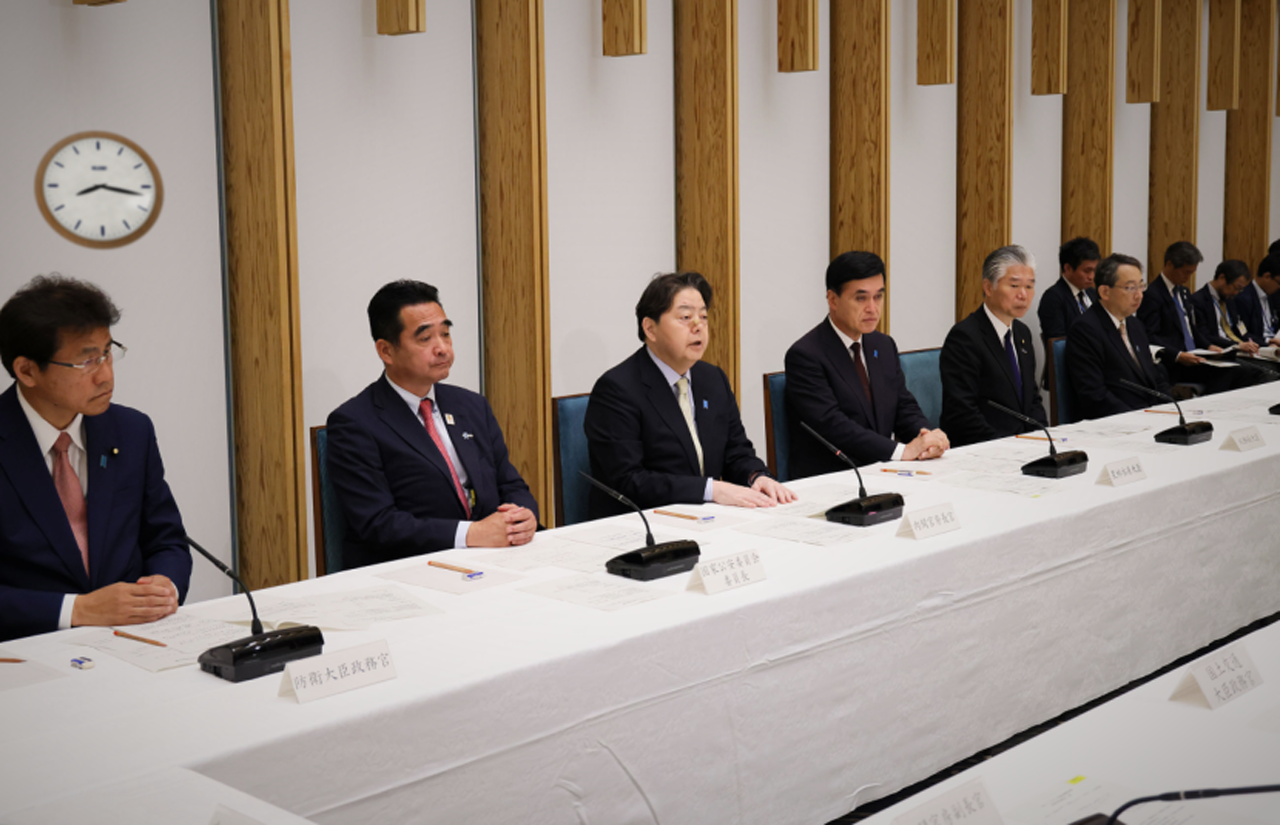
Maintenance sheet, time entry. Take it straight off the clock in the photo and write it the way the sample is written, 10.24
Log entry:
8.17
